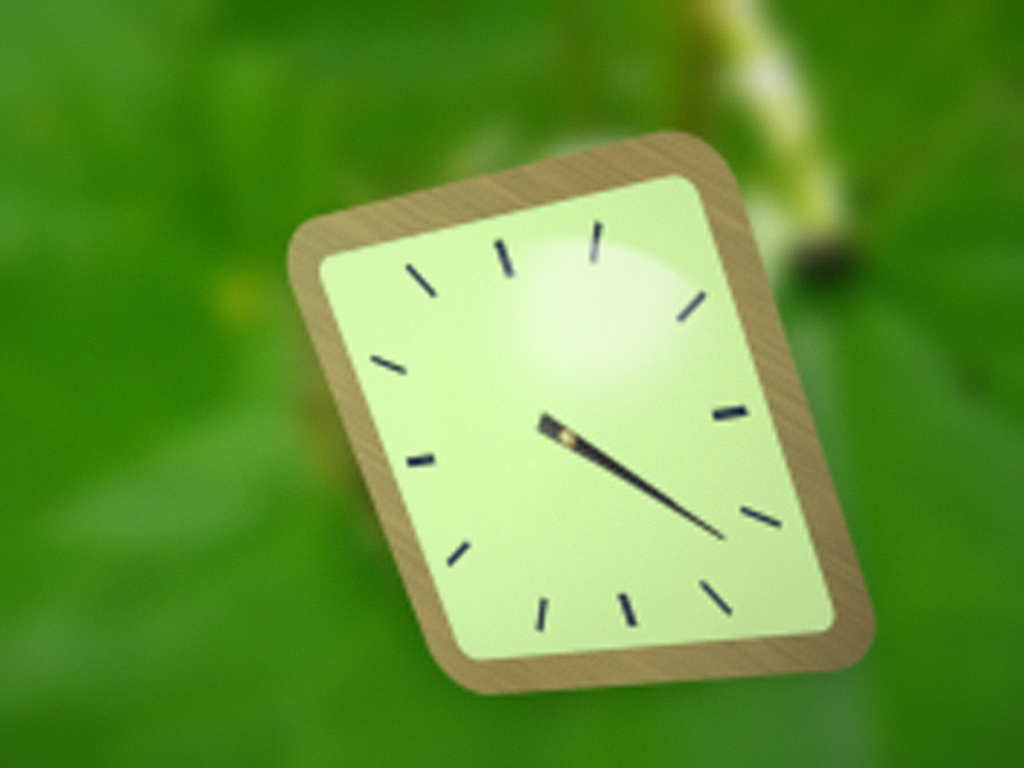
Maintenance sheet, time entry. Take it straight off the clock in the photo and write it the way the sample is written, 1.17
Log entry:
4.22
